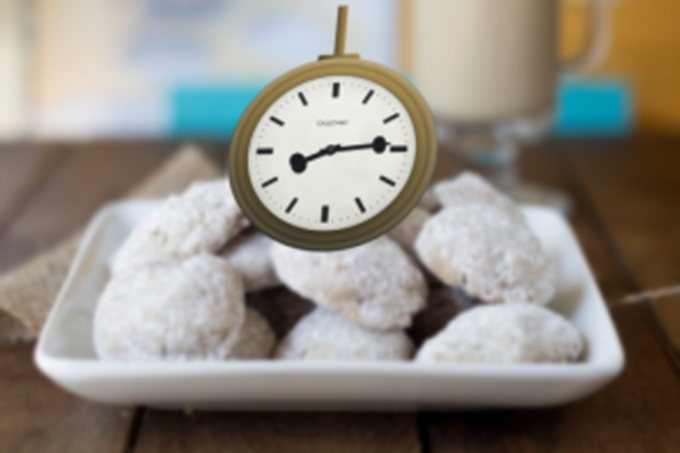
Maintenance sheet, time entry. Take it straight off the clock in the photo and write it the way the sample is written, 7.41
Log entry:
8.14
